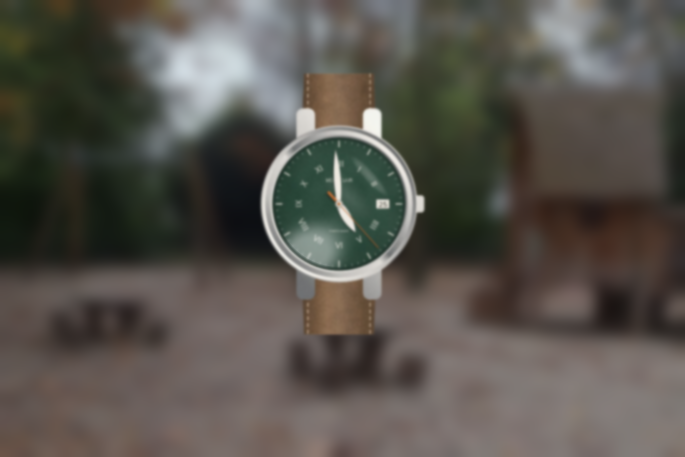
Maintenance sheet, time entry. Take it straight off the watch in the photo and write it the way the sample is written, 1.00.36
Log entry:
4.59.23
